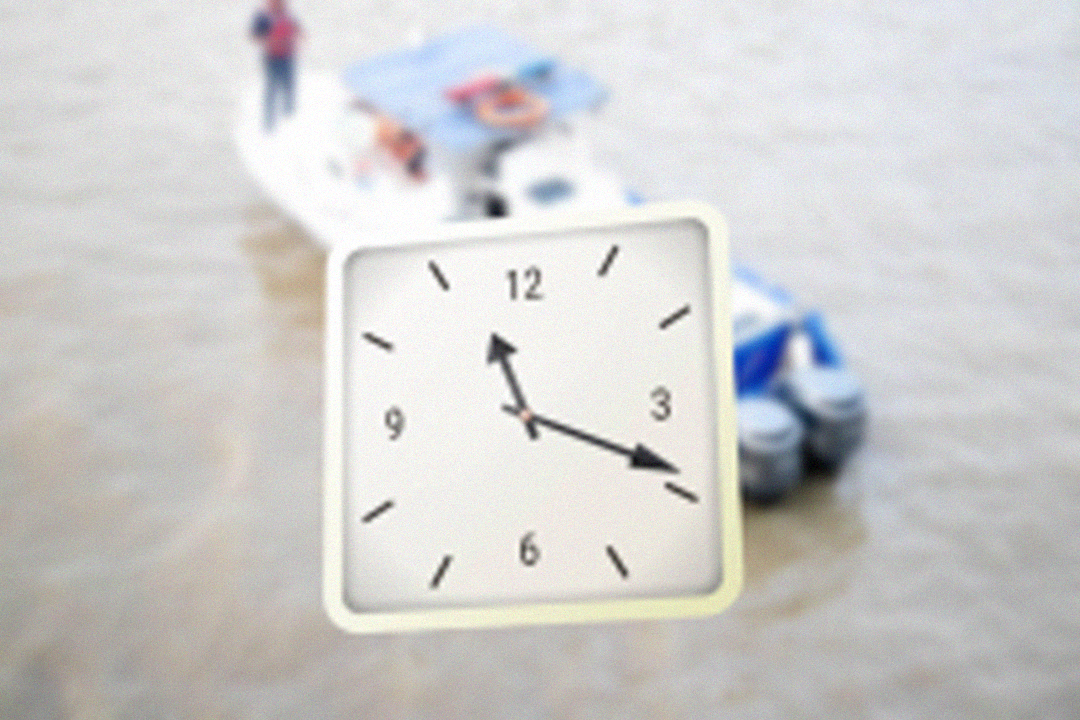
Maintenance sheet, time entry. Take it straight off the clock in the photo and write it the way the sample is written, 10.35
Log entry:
11.19
